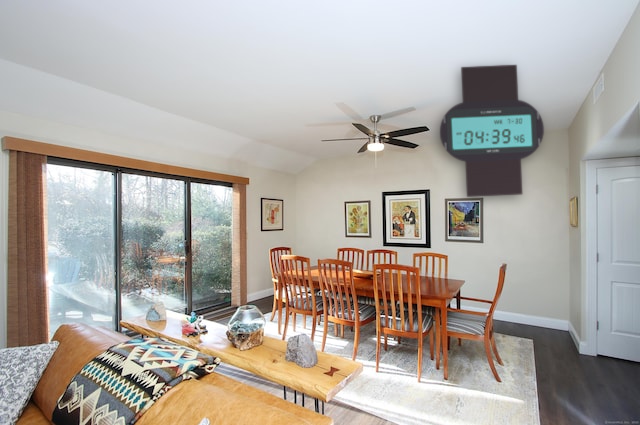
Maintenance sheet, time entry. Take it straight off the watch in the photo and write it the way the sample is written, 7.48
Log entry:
4.39
